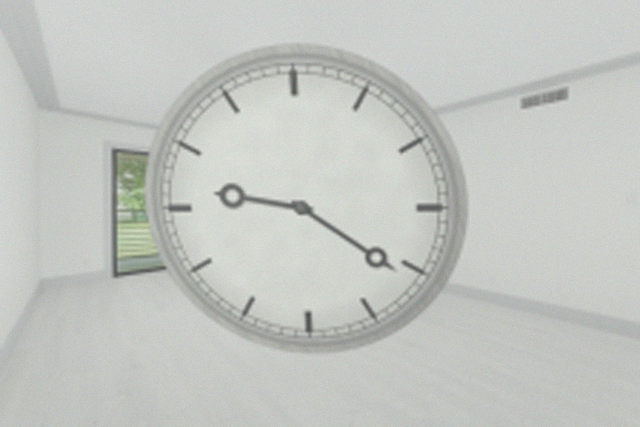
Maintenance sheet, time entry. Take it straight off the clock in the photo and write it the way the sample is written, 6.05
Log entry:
9.21
